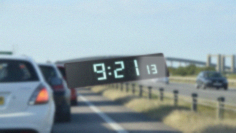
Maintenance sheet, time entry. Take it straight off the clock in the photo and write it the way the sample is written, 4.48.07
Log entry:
9.21.13
